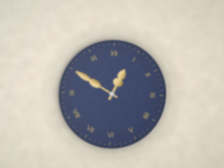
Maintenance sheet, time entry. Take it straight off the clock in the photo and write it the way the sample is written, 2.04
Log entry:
12.50
